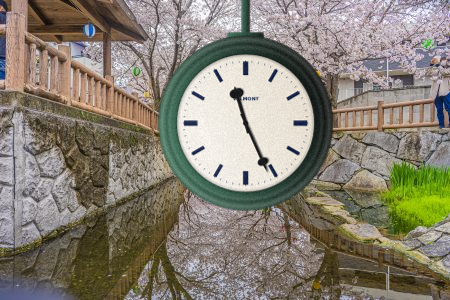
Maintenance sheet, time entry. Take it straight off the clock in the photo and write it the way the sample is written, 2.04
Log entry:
11.26
